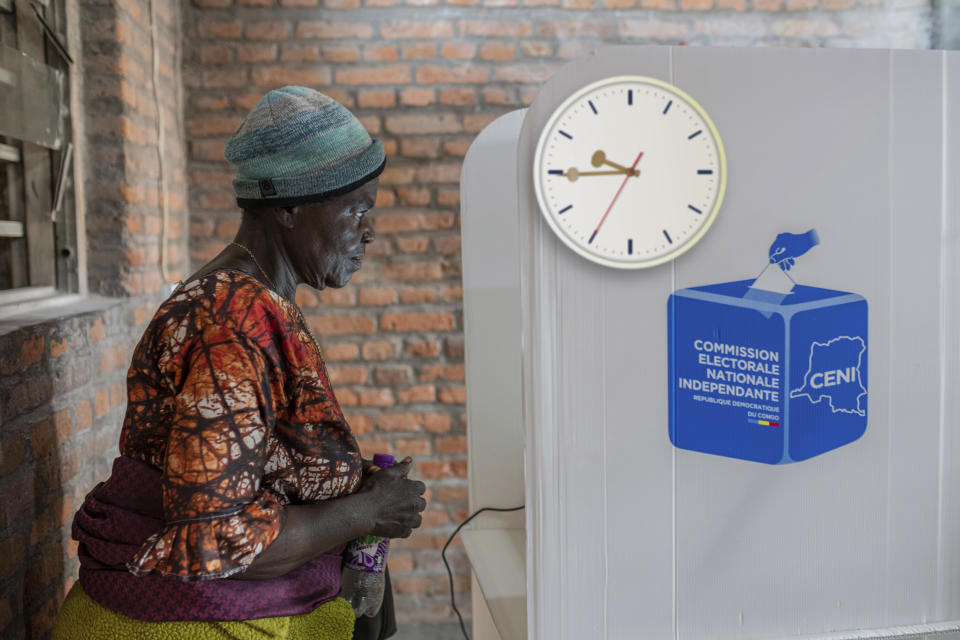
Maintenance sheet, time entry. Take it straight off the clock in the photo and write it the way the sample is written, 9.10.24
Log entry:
9.44.35
